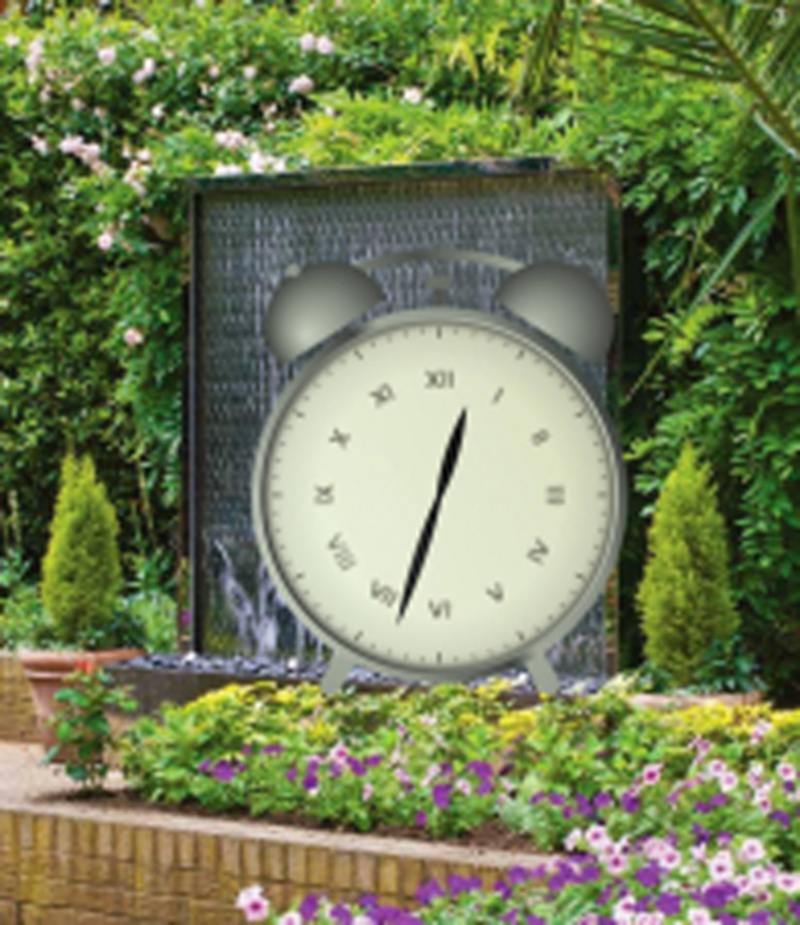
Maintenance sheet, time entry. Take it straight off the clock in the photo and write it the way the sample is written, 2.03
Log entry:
12.33
